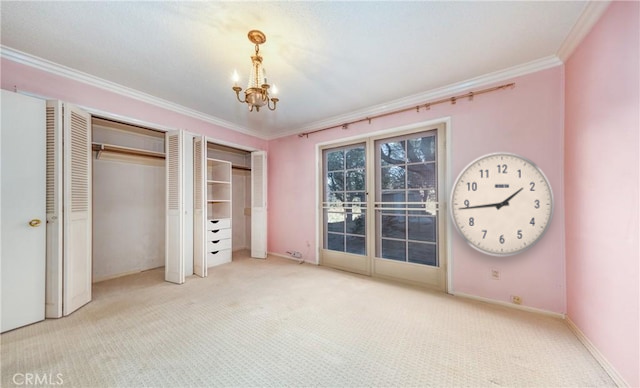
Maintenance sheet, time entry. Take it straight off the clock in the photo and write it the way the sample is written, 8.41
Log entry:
1.44
